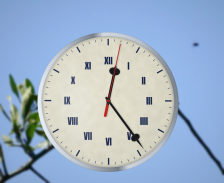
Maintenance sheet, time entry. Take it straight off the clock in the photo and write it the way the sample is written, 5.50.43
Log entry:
12.24.02
